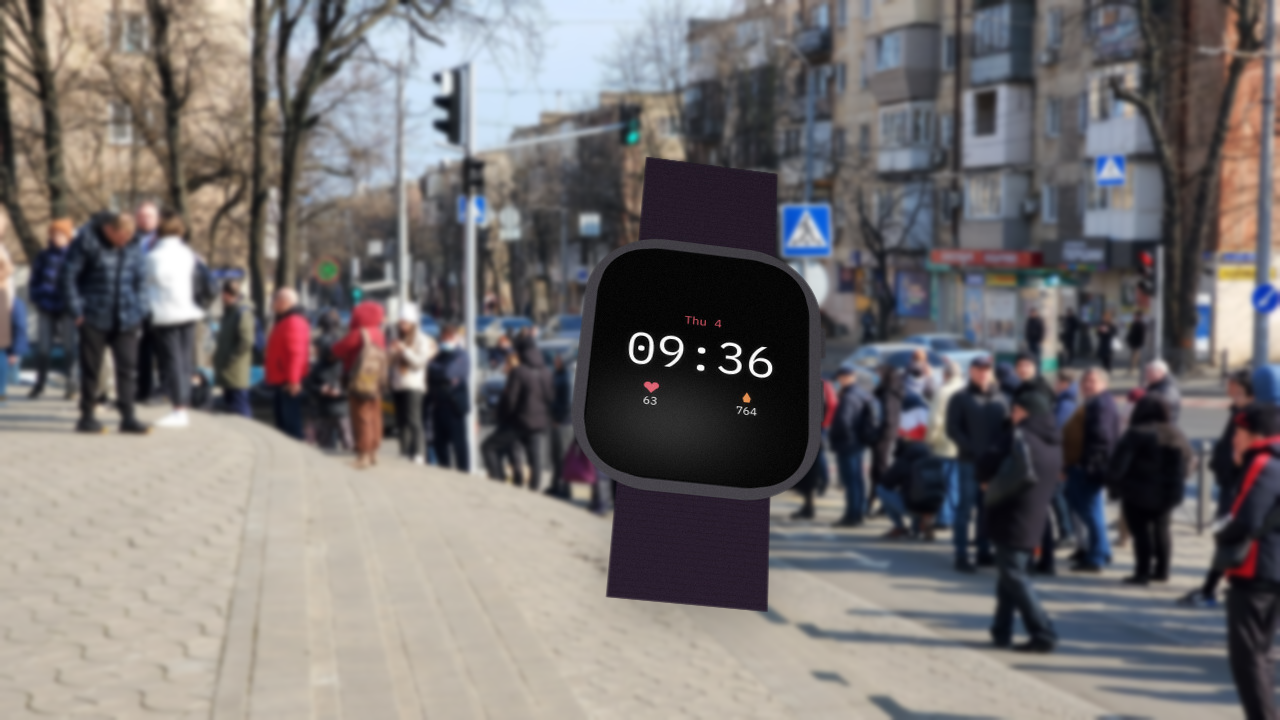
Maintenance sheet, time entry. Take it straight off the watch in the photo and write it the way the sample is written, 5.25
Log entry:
9.36
